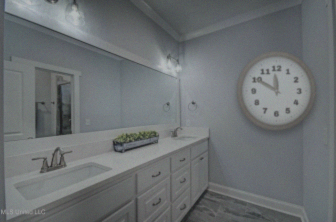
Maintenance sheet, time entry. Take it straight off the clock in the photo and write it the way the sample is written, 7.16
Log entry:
11.50
